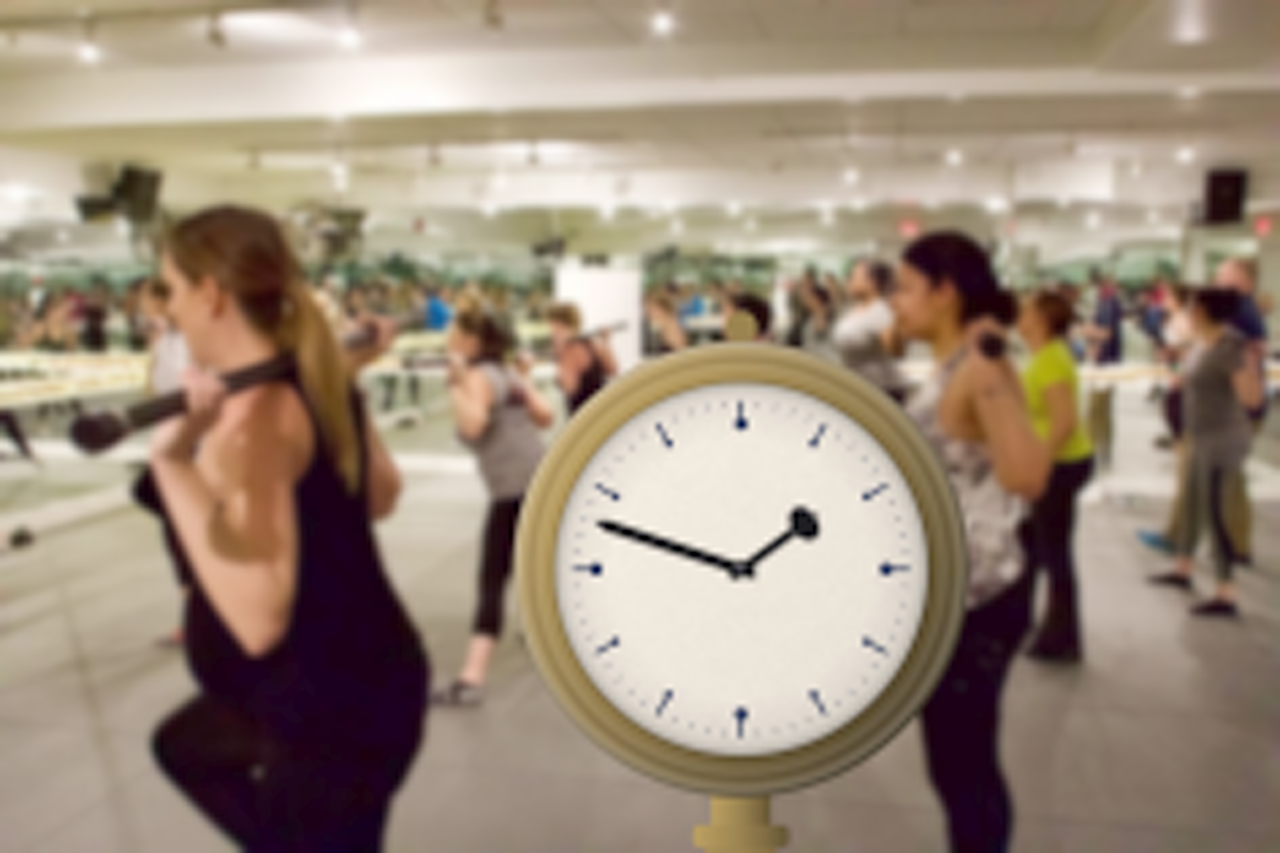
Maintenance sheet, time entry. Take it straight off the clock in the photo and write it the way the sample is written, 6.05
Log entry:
1.48
